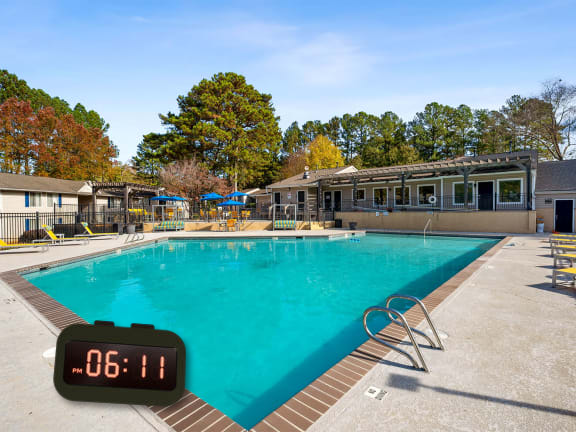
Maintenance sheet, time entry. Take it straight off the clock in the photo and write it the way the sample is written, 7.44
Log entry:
6.11
